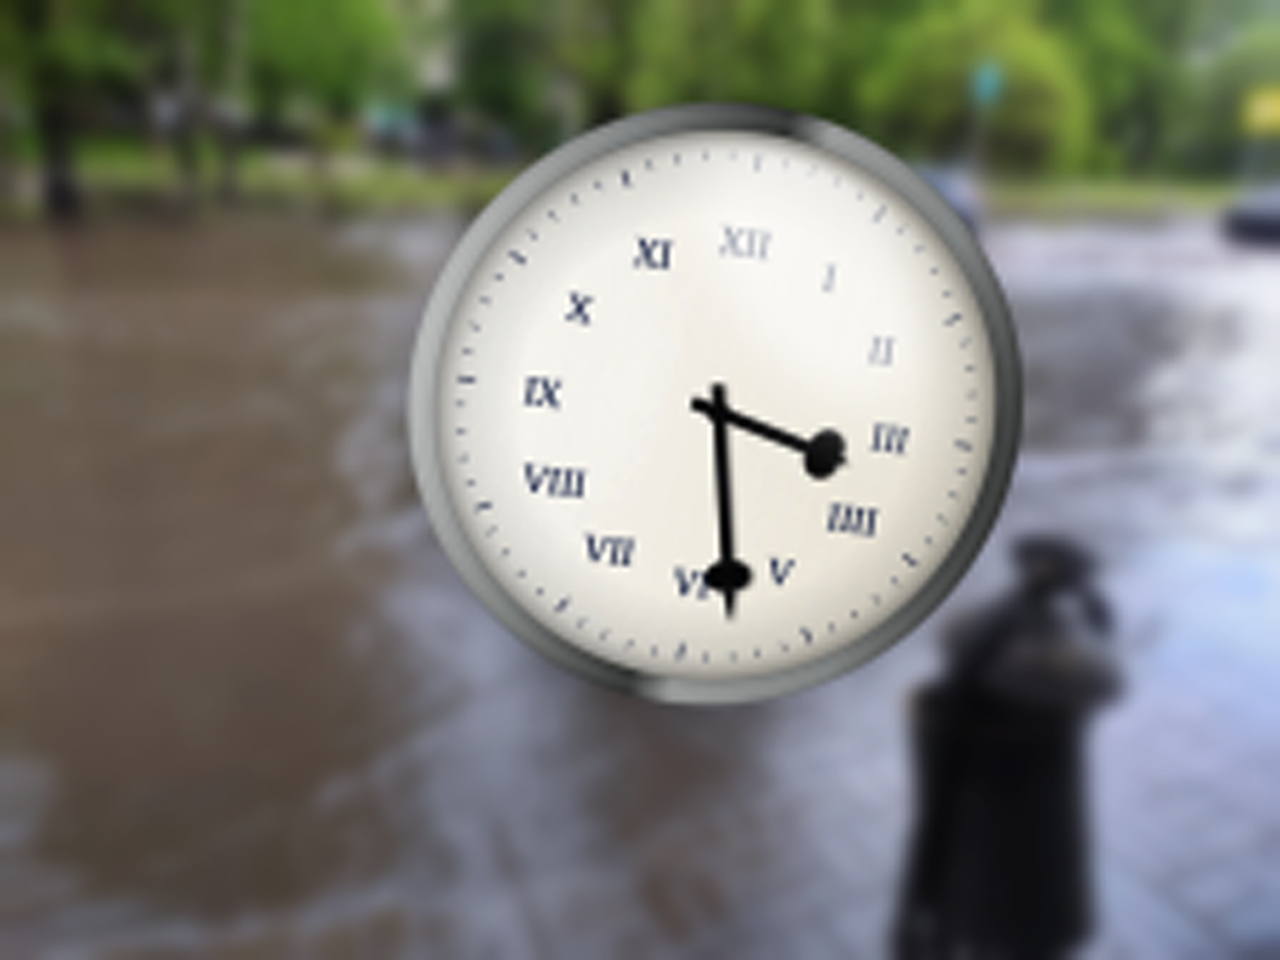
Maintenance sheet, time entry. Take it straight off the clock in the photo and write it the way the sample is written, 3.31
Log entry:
3.28
